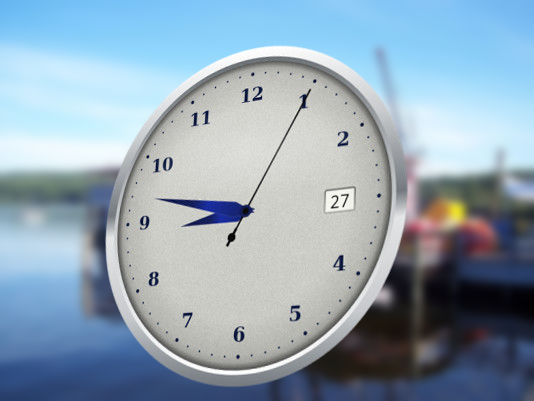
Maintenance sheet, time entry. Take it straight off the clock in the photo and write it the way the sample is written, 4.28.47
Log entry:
8.47.05
